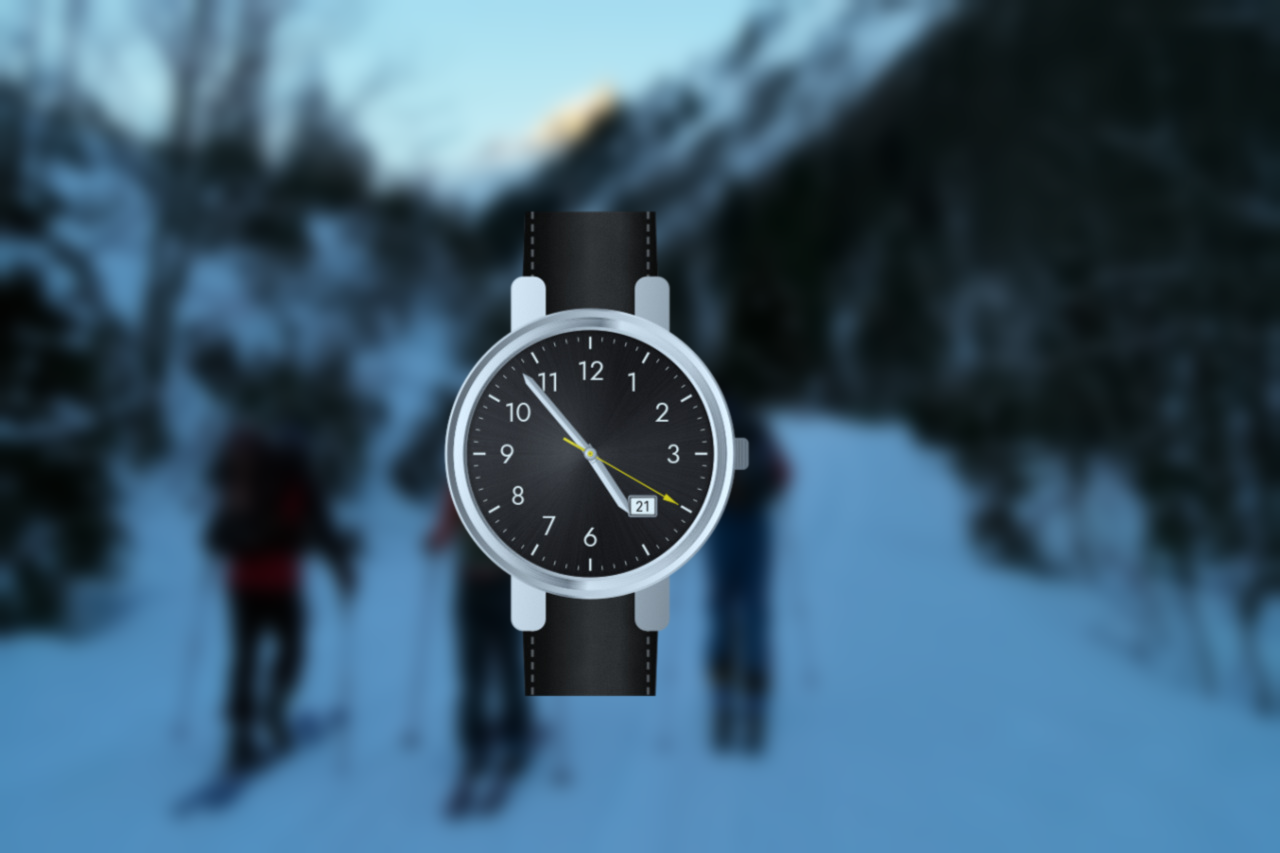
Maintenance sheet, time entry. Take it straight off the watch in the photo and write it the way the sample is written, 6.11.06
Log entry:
4.53.20
